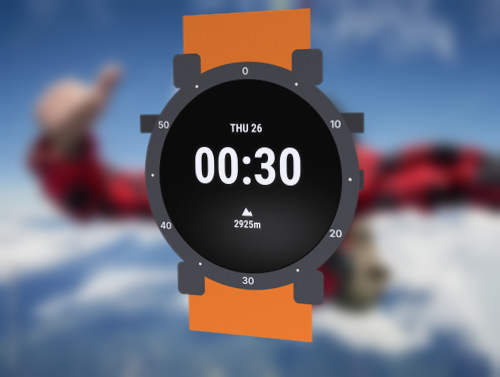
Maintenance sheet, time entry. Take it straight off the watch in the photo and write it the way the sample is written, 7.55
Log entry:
0.30
